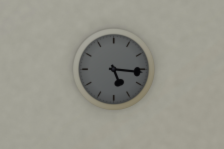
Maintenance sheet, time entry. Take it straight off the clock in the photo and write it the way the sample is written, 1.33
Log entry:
5.16
